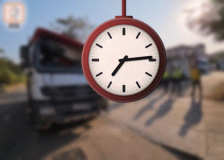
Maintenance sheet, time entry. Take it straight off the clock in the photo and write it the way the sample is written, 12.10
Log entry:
7.14
